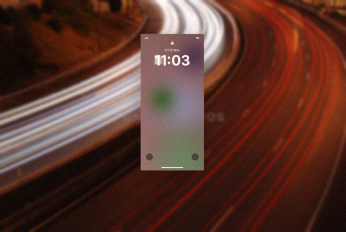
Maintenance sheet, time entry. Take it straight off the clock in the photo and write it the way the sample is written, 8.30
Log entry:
11.03
